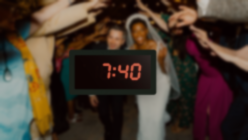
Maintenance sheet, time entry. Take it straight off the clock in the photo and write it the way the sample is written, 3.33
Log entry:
7.40
